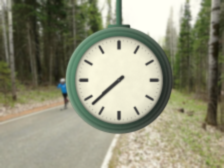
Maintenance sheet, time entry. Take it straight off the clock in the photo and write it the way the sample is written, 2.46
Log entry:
7.38
